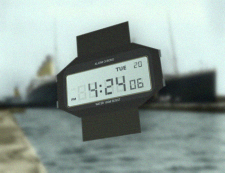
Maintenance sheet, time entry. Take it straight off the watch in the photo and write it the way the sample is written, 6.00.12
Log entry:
4.24.06
